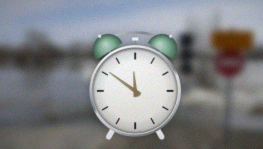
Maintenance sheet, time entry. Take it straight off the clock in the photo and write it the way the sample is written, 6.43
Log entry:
11.51
